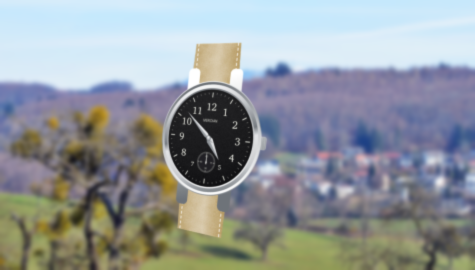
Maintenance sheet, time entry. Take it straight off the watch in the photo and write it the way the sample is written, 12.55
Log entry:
4.52
